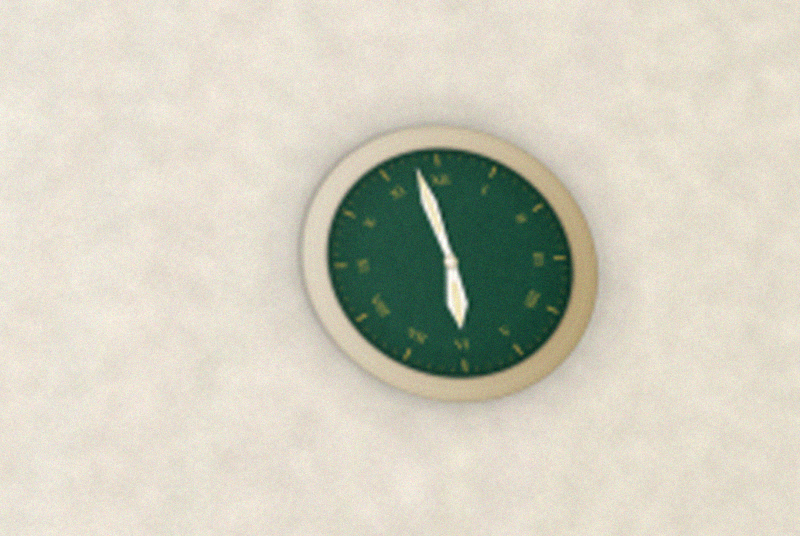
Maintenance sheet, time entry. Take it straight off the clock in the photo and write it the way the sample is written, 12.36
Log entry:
5.58
